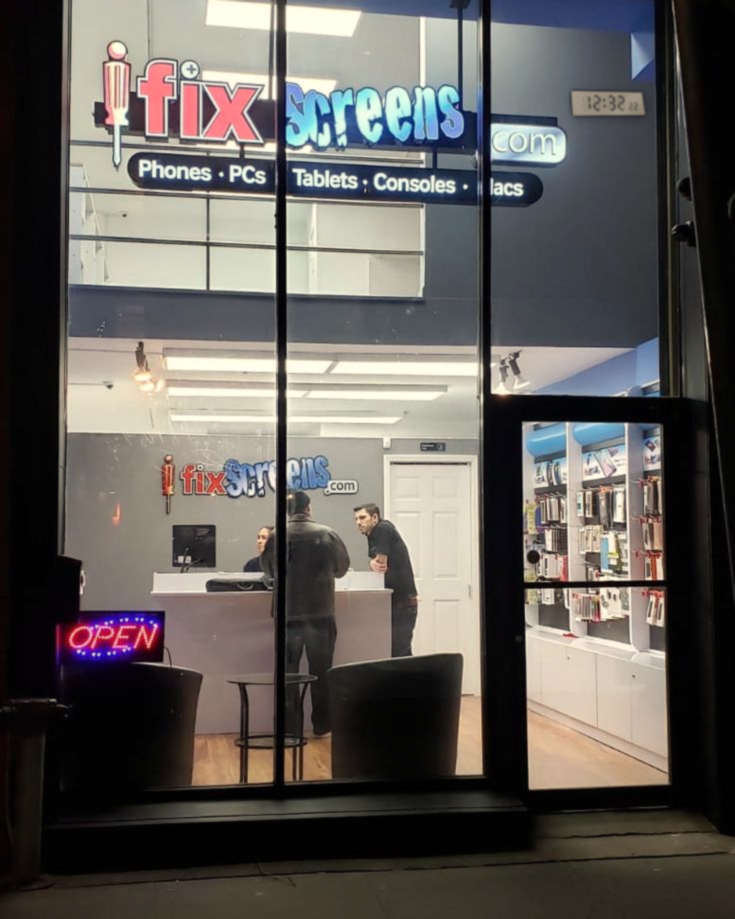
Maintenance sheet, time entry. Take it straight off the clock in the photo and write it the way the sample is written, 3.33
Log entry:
12.32
